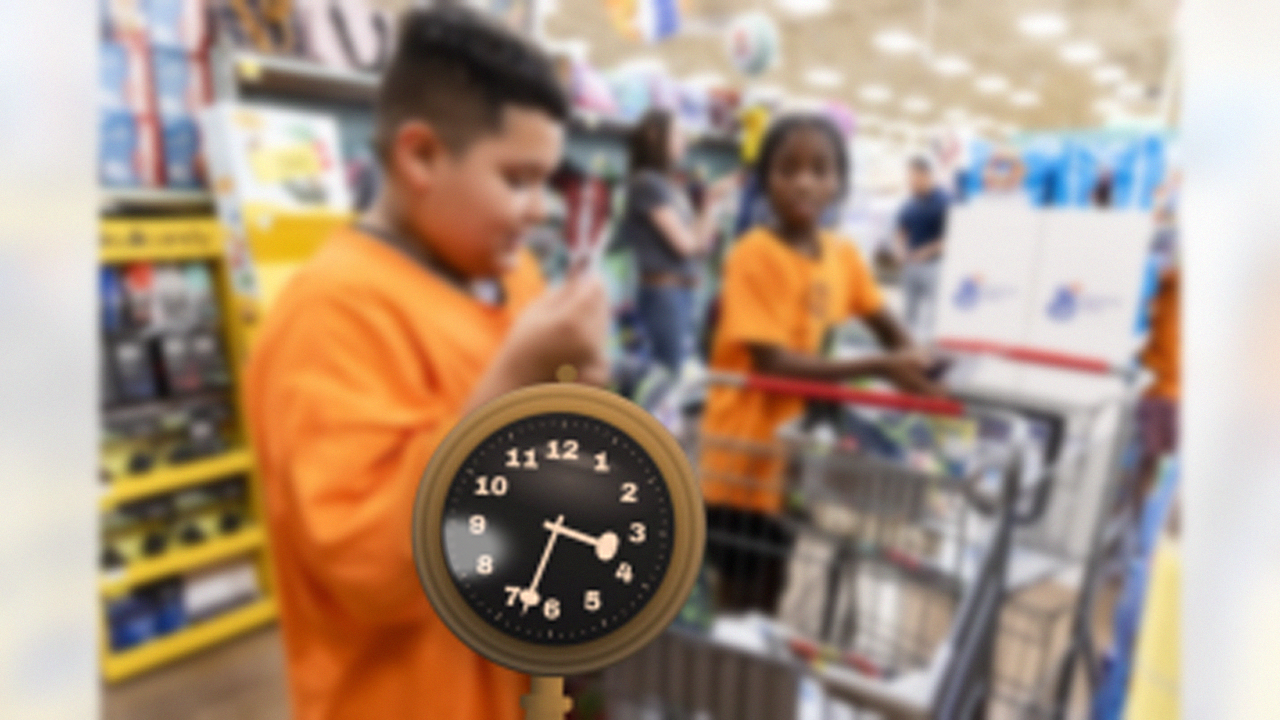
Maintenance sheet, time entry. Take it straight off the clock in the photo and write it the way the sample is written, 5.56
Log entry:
3.33
